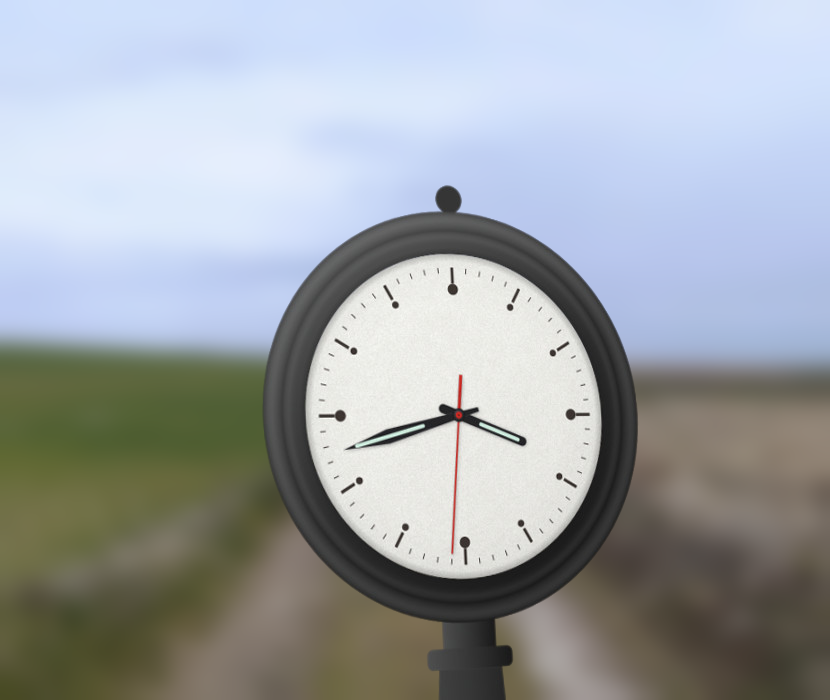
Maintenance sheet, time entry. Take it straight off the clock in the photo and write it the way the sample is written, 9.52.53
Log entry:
3.42.31
